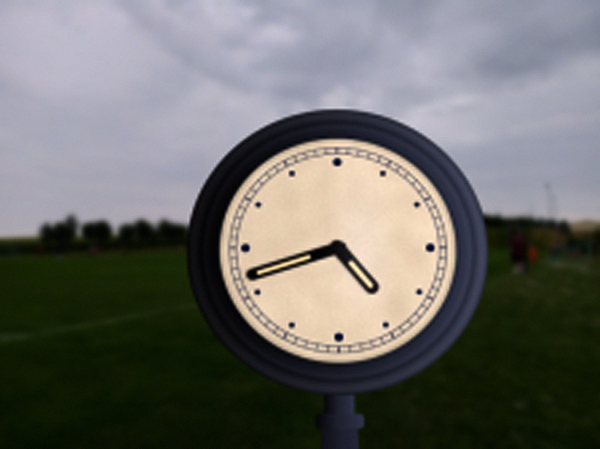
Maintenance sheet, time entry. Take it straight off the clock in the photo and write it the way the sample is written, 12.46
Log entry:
4.42
